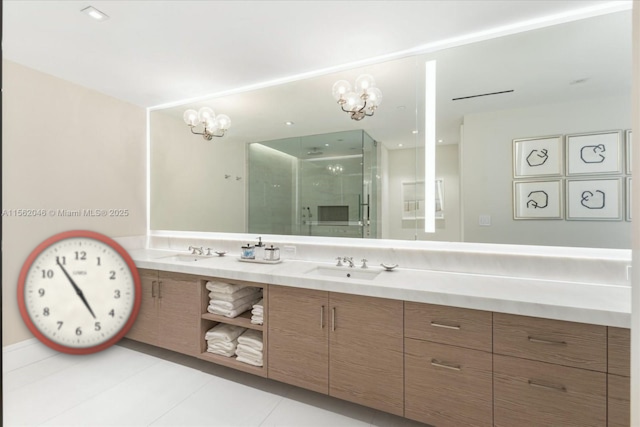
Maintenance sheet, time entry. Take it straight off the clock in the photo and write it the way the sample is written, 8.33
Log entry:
4.54
